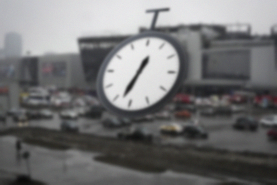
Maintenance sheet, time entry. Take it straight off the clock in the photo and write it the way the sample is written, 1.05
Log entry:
12.33
